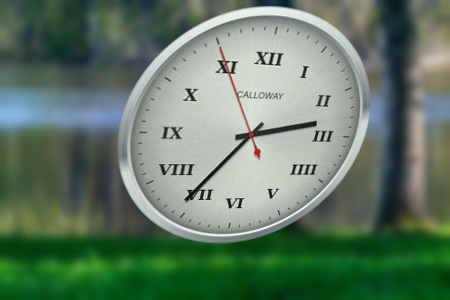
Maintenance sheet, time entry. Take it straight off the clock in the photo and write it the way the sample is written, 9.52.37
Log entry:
2.35.55
